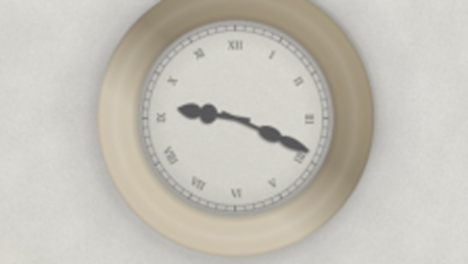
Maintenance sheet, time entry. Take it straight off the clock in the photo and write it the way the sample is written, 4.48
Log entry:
9.19
